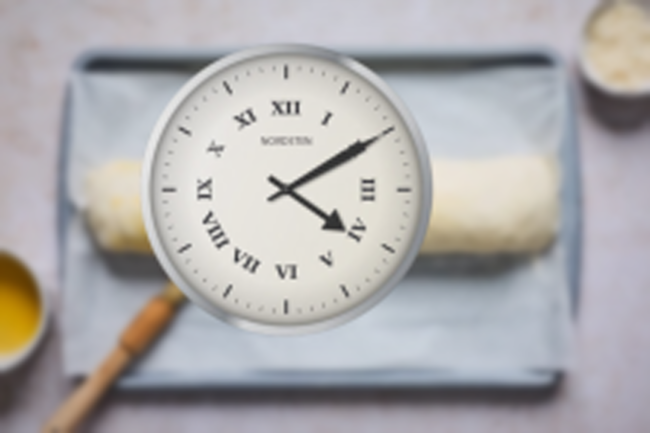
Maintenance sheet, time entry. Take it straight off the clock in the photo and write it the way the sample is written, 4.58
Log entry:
4.10
